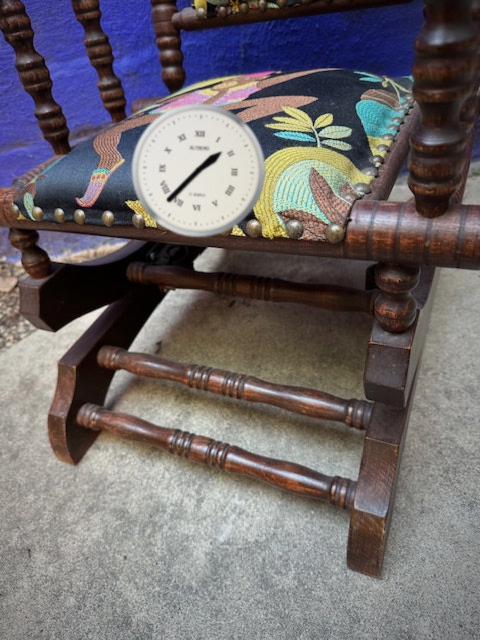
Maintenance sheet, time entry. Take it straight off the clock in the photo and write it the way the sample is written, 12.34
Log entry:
1.37
